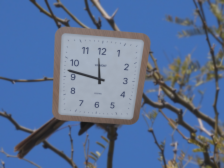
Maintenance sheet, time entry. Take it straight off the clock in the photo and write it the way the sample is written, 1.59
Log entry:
11.47
